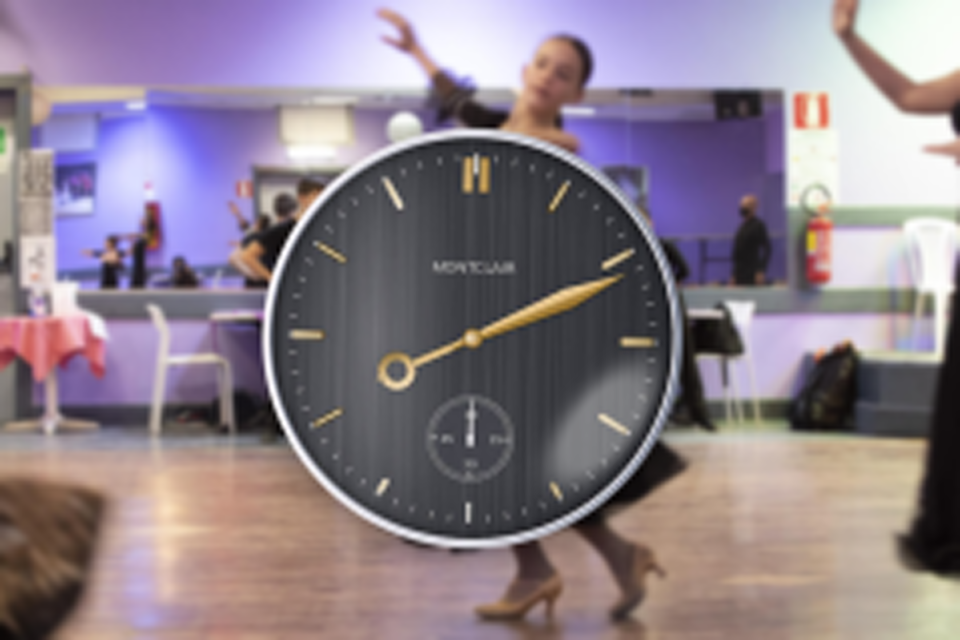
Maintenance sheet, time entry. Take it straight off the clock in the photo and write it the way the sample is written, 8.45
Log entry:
8.11
